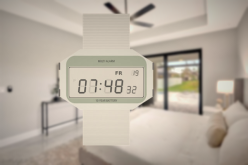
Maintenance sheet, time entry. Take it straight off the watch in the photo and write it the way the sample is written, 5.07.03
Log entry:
7.48.32
